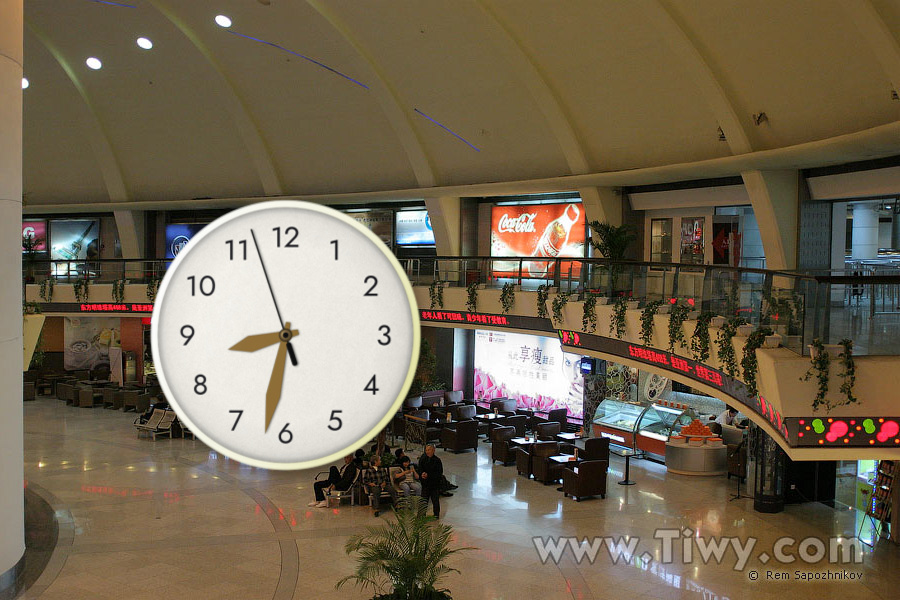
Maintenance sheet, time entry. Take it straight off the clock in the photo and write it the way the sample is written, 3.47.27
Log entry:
8.31.57
